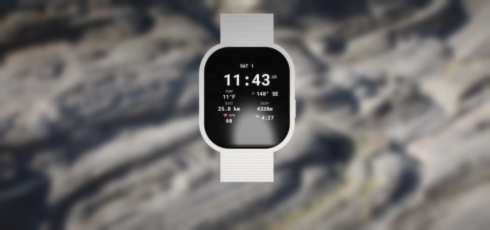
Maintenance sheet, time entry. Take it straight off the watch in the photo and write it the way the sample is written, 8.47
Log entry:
11.43
